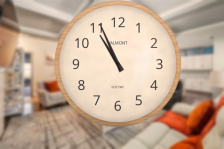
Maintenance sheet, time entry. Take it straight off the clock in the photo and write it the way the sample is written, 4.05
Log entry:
10.56
